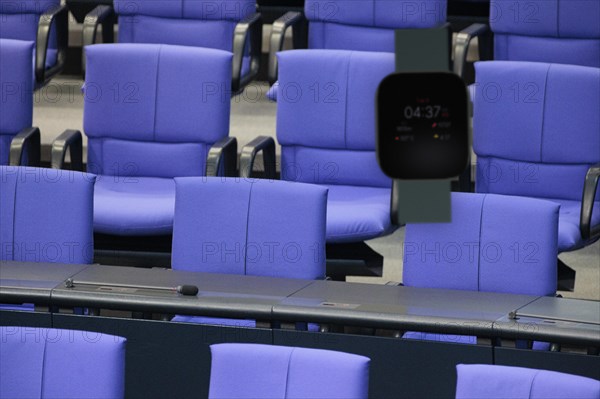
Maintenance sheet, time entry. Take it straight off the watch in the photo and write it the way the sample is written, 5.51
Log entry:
4.37
